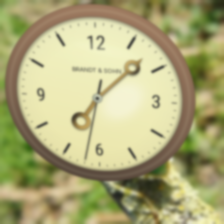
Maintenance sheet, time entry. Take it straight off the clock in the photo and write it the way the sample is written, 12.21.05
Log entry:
7.07.32
